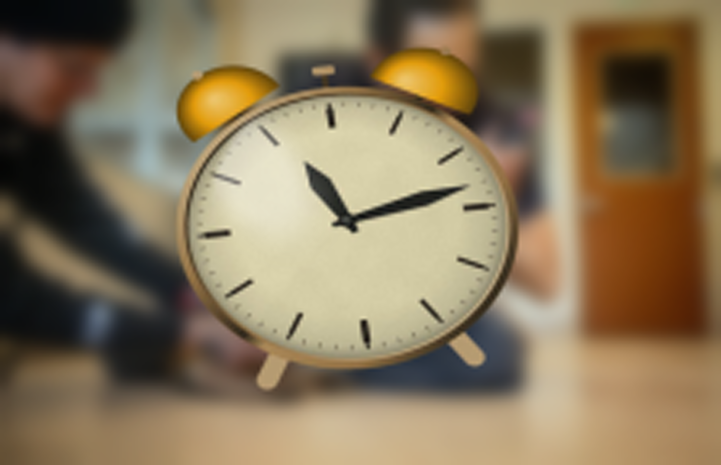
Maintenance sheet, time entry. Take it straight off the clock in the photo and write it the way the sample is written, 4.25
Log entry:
11.13
